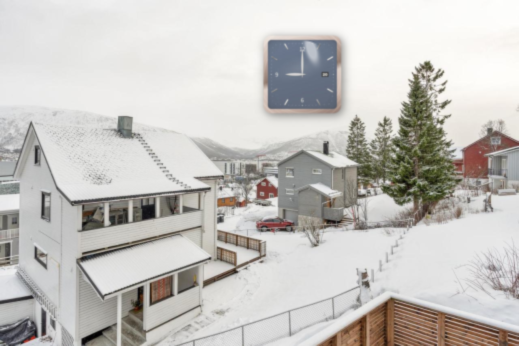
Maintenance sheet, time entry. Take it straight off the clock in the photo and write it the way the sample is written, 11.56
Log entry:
9.00
